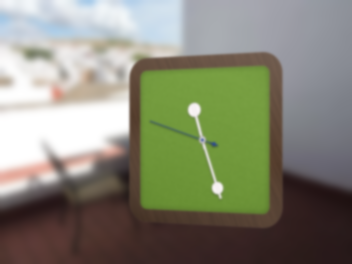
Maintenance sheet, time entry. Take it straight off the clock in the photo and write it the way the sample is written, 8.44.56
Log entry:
11.26.48
